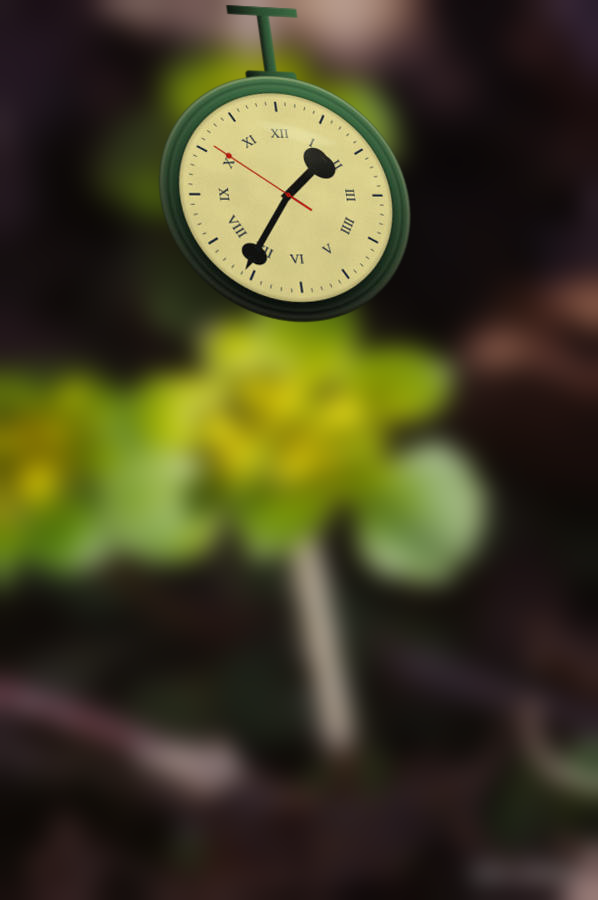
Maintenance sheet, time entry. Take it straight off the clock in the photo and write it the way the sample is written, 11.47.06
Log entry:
1.35.51
